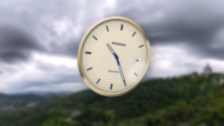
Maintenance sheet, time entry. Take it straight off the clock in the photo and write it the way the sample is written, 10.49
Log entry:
10.25
